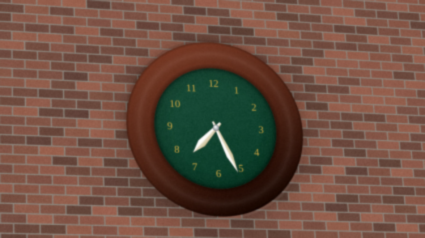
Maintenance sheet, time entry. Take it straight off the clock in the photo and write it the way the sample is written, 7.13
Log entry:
7.26
